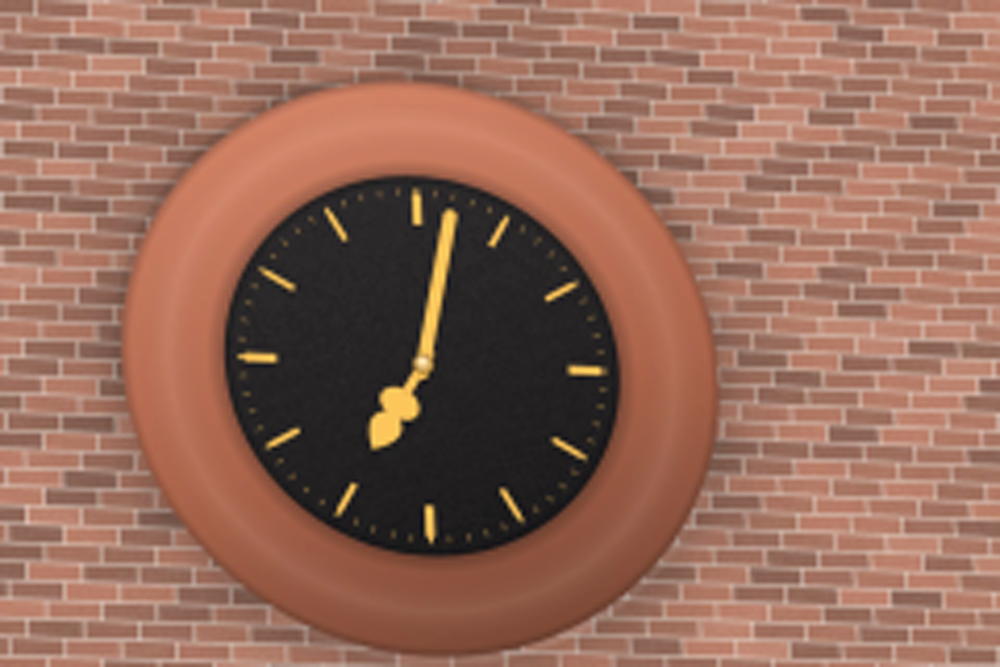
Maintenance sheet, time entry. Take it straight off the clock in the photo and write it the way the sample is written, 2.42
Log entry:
7.02
